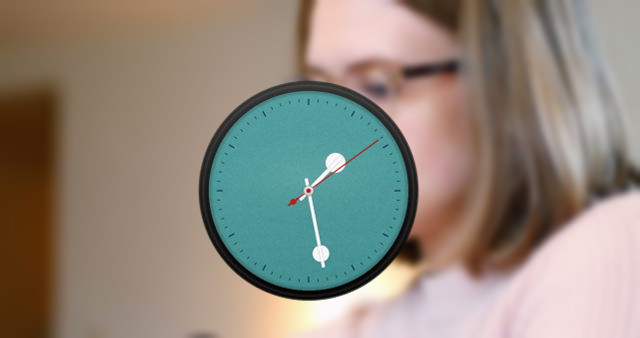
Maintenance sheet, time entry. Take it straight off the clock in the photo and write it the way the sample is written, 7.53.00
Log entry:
1.28.09
